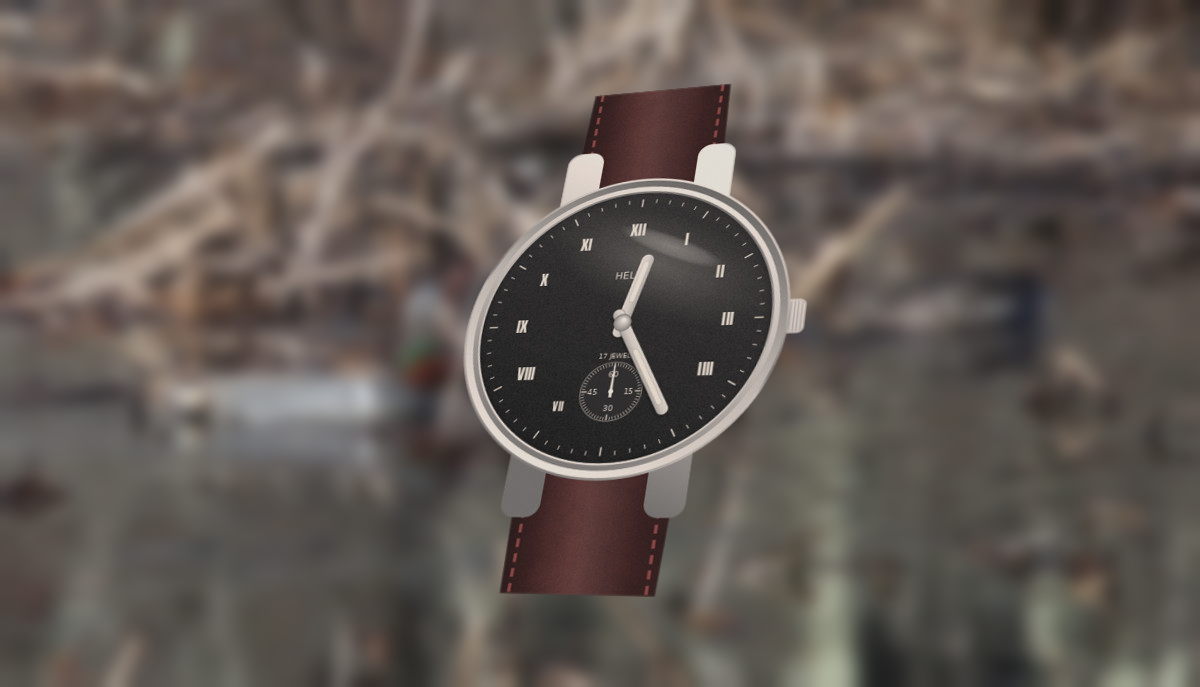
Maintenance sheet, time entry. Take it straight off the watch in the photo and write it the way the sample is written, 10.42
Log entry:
12.25
